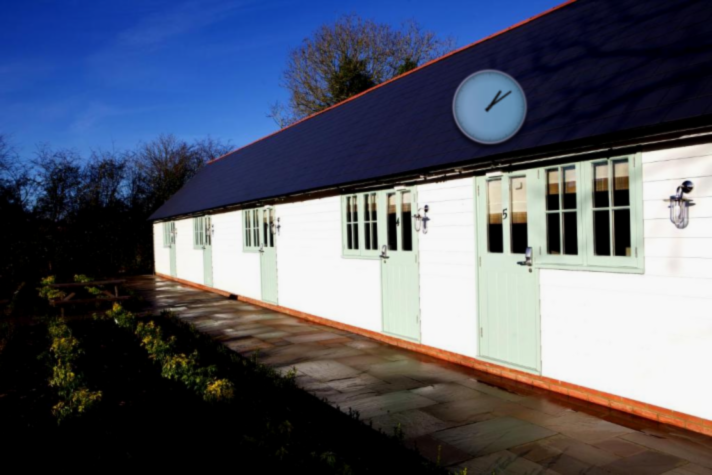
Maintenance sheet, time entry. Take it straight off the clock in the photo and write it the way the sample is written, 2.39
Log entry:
1.09
